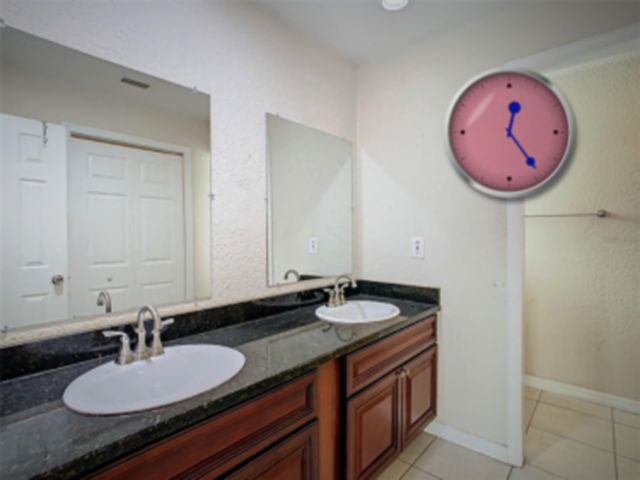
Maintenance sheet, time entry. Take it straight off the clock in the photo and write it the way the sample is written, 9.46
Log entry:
12.24
